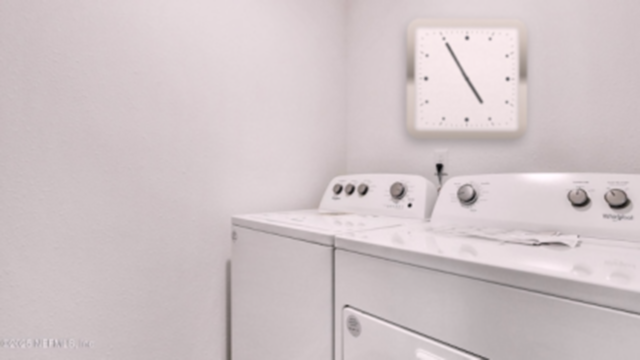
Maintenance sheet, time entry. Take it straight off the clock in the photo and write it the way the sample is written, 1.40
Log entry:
4.55
